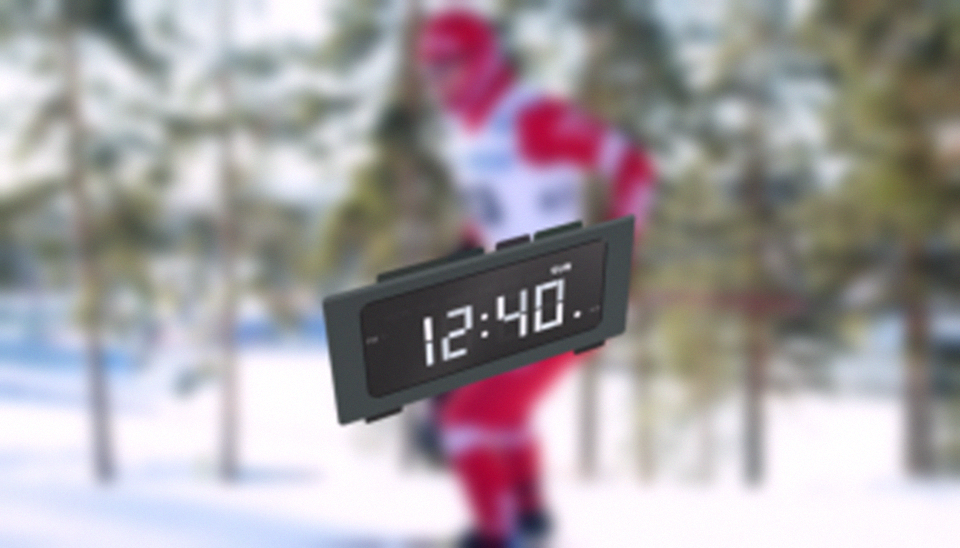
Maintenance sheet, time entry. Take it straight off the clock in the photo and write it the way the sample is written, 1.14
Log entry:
12.40
